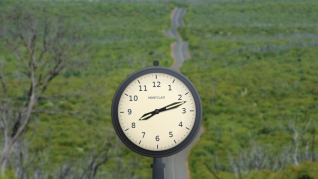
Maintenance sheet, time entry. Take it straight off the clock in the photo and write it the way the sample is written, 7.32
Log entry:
8.12
